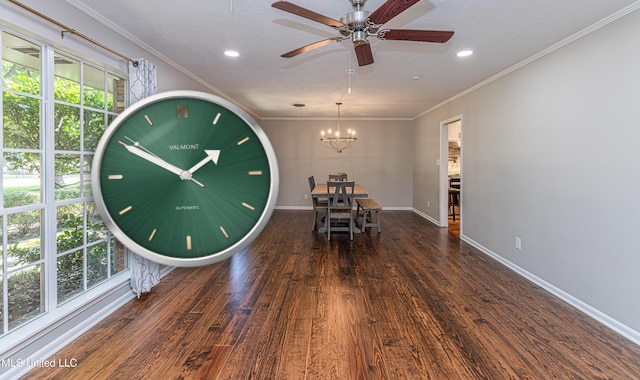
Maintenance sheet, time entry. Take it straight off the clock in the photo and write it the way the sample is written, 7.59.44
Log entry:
1.49.51
